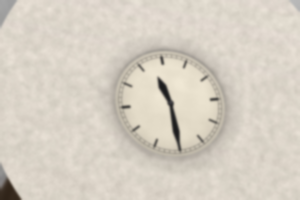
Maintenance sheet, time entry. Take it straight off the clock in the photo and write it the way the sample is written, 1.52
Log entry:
11.30
